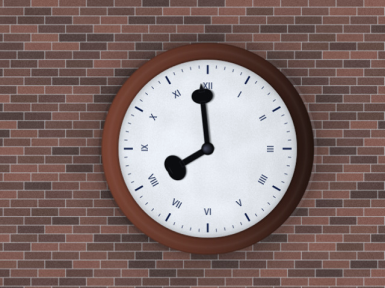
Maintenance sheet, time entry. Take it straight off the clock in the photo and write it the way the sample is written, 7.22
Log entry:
7.59
